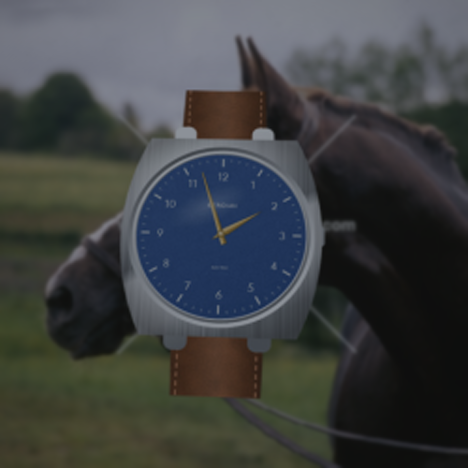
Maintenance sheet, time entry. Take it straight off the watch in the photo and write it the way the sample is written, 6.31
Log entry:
1.57
